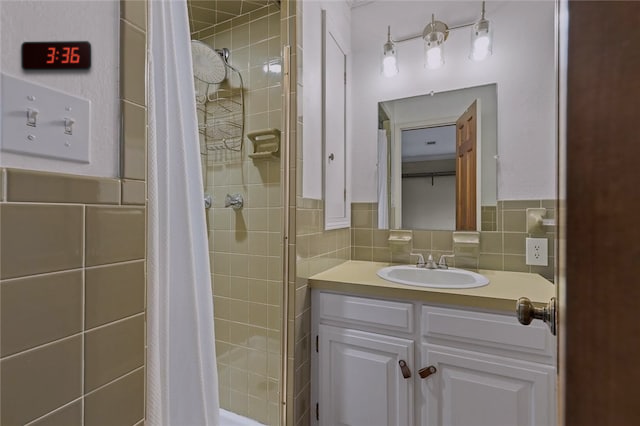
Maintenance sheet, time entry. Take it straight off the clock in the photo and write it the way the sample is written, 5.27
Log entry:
3.36
